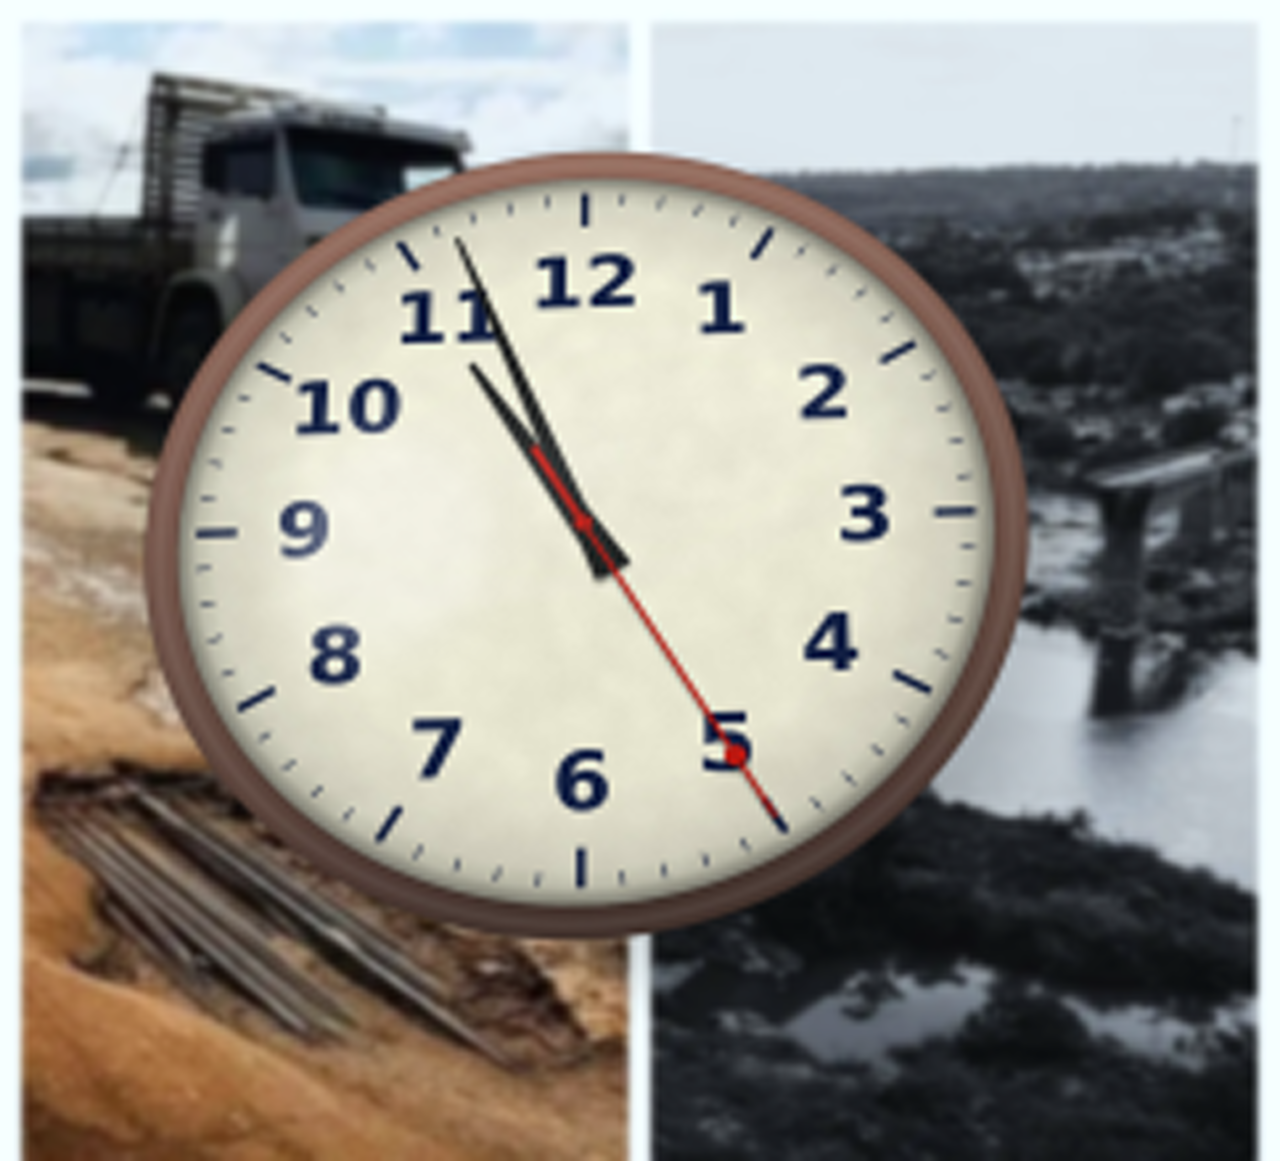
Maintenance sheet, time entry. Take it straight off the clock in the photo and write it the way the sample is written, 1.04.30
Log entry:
10.56.25
